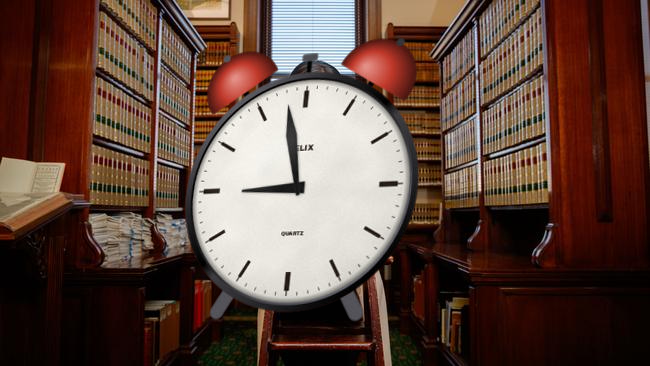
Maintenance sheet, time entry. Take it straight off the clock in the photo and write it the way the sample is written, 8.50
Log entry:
8.58
